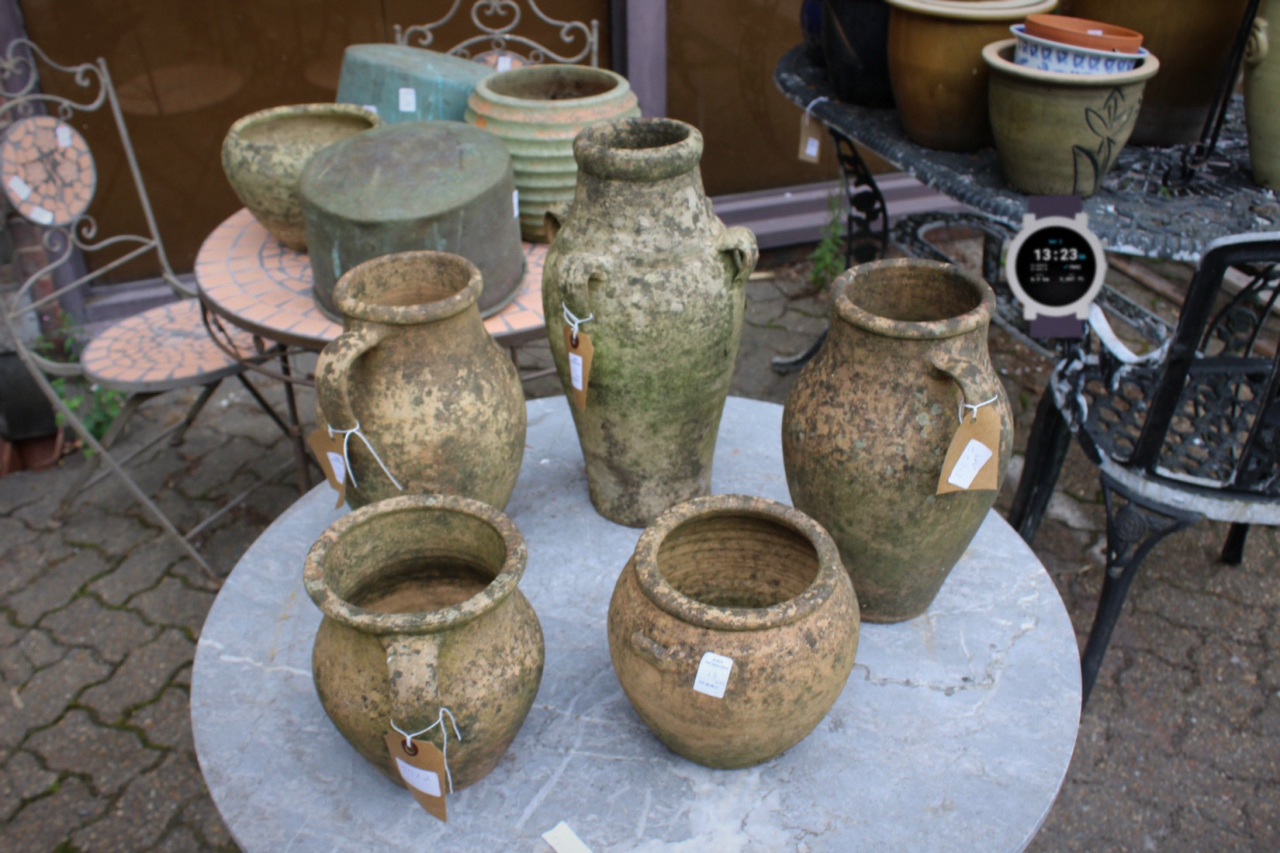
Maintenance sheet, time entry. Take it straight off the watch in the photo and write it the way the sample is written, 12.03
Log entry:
13.23
